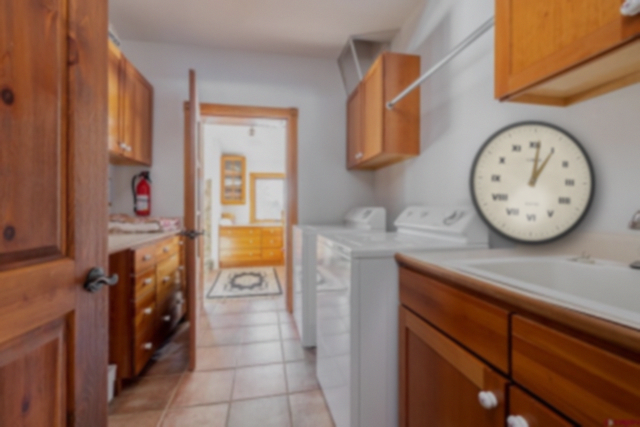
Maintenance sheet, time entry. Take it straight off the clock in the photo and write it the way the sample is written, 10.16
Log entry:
1.01
